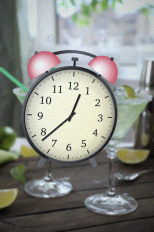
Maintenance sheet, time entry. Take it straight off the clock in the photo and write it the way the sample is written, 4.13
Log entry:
12.38
